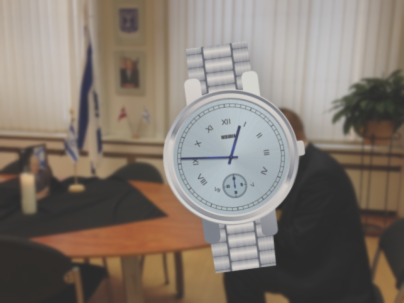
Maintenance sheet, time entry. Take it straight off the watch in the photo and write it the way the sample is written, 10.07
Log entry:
12.46
